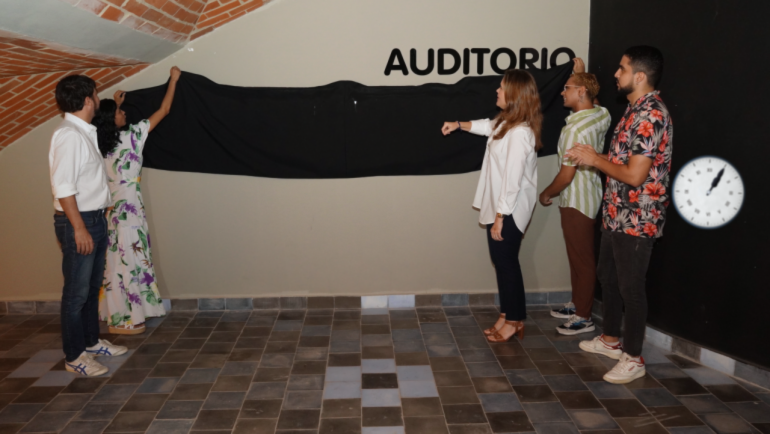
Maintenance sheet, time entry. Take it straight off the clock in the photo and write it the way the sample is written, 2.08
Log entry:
1.05
